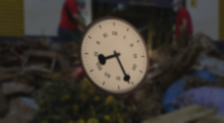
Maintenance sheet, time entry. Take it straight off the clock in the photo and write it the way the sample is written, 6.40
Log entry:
8.26
